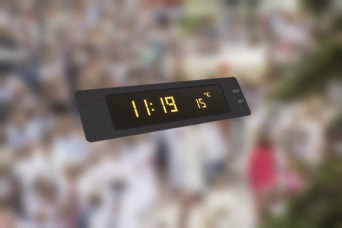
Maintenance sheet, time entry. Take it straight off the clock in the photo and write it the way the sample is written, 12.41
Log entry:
11.19
